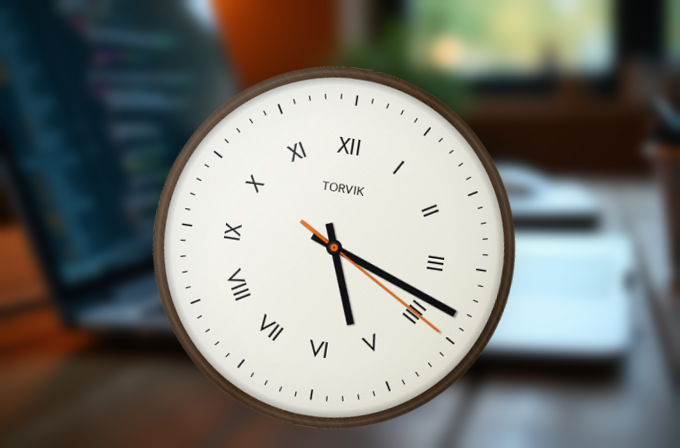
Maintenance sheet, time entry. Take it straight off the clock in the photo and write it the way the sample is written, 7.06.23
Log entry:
5.18.20
